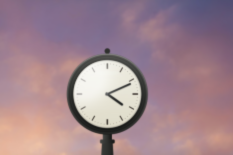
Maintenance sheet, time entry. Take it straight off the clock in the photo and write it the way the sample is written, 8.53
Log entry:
4.11
